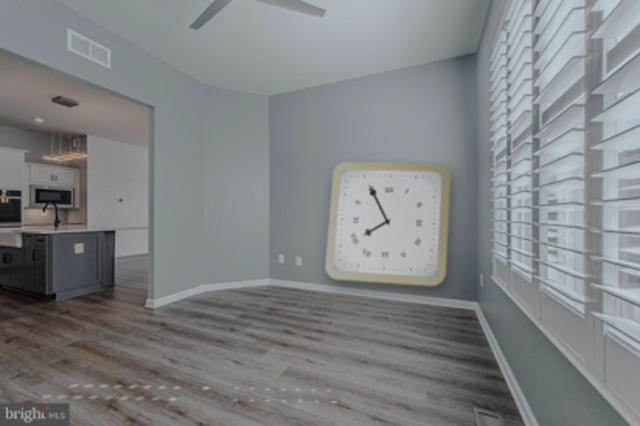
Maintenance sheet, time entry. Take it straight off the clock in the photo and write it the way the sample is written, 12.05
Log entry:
7.55
